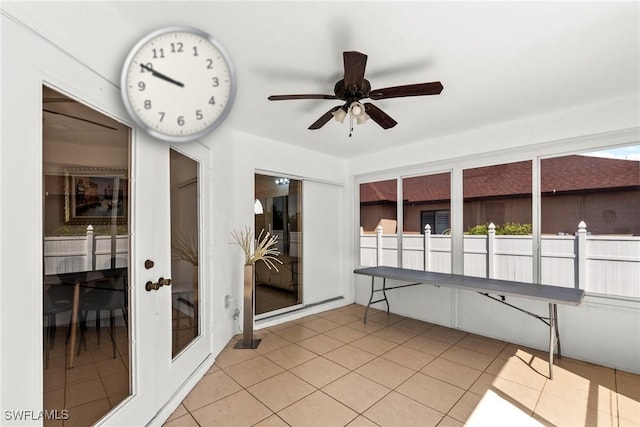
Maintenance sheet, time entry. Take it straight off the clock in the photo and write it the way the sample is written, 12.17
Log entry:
9.50
